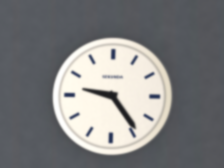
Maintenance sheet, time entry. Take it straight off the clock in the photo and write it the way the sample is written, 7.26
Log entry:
9.24
